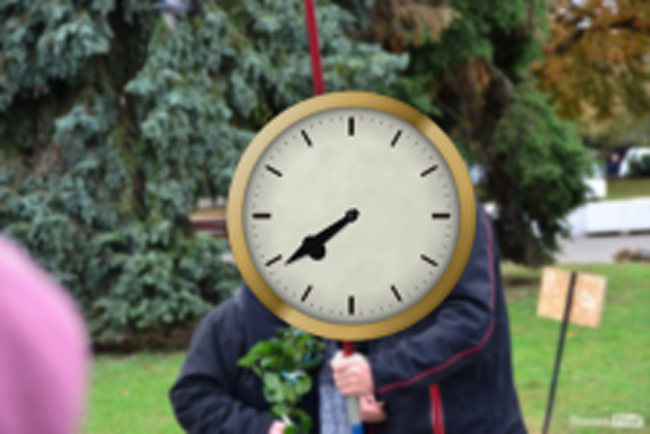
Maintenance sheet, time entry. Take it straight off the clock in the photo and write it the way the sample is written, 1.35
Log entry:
7.39
